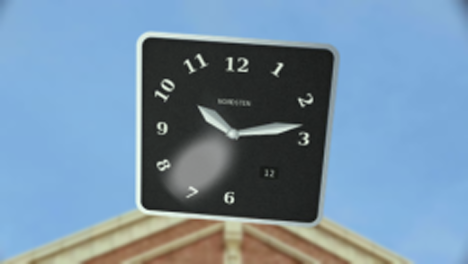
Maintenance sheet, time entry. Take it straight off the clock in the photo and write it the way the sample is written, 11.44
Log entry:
10.13
